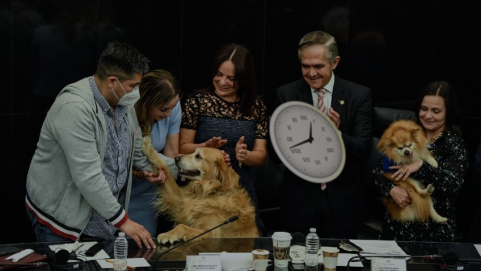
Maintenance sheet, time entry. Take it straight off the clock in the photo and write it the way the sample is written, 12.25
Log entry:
12.42
